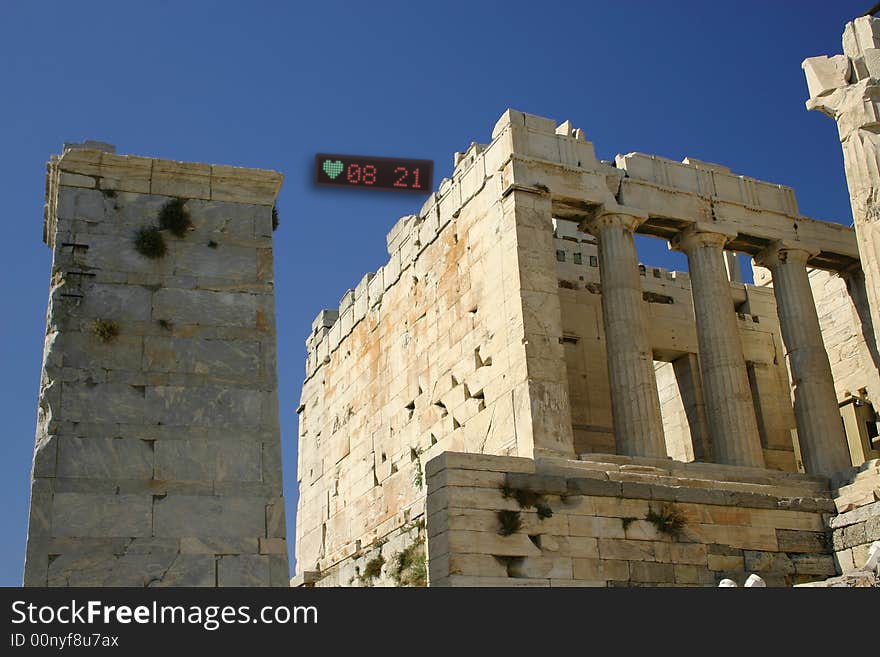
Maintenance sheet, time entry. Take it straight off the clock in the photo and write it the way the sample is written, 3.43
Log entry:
8.21
